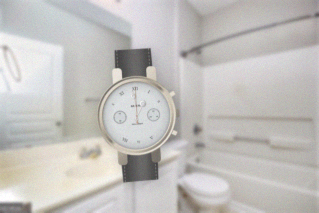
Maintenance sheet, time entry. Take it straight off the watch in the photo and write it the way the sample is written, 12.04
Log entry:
12.59
